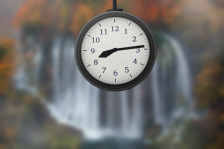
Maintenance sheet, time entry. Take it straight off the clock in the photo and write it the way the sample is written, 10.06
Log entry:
8.14
